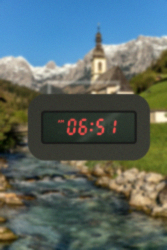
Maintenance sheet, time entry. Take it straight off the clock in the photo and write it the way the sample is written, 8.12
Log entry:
6.51
